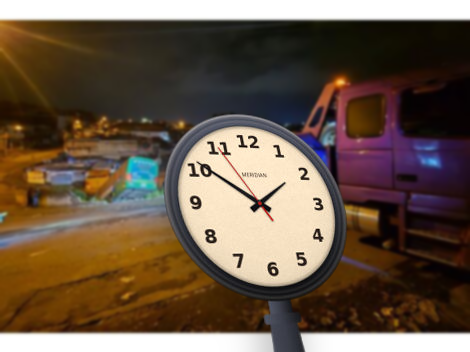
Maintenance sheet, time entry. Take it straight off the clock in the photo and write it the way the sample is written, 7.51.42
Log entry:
1.50.55
